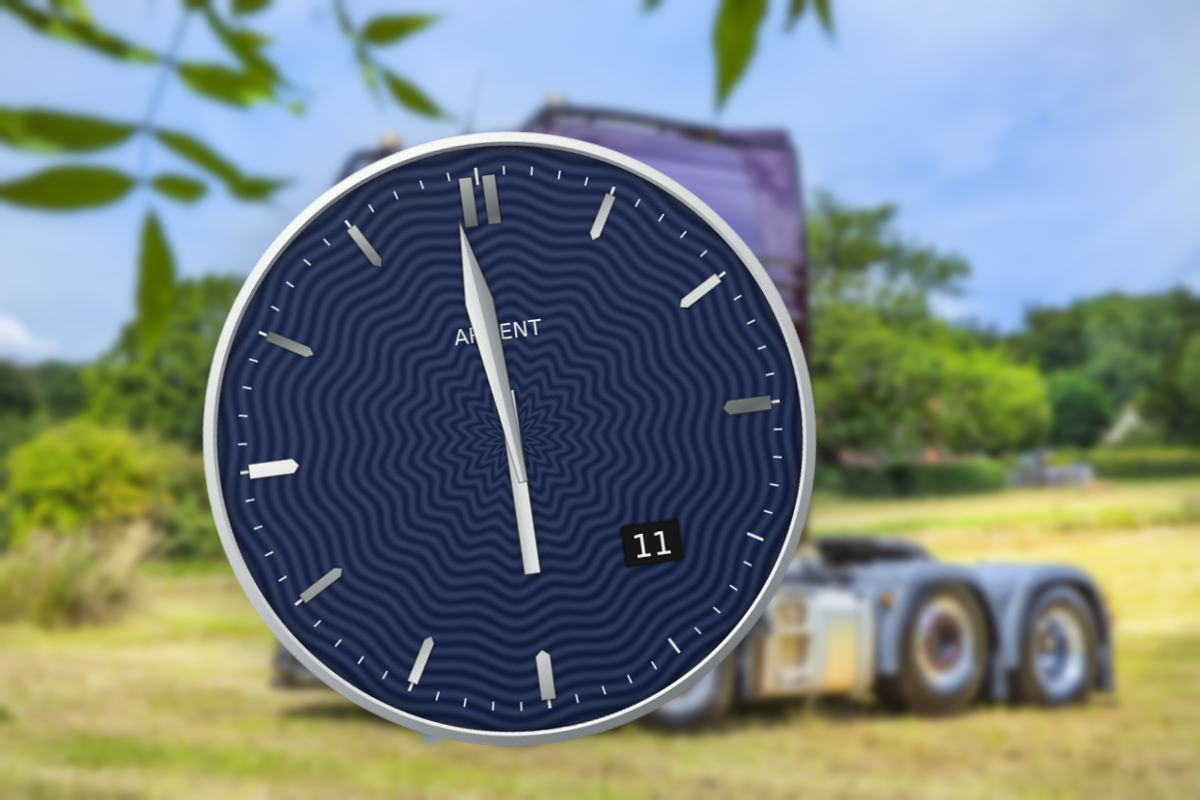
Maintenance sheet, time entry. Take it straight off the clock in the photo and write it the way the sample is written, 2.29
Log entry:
5.59
